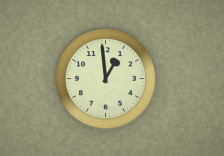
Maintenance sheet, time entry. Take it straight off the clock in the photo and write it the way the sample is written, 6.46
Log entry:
12.59
